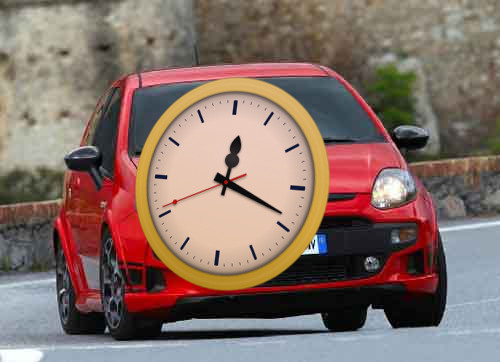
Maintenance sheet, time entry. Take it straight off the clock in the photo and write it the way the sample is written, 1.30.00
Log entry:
12.18.41
